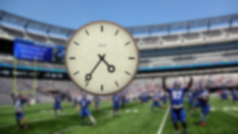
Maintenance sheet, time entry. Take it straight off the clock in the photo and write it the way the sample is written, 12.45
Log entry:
4.36
